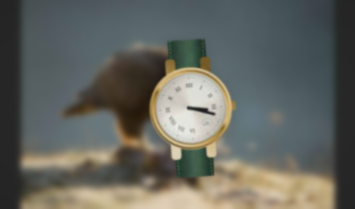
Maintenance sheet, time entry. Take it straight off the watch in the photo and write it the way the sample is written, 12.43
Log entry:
3.18
